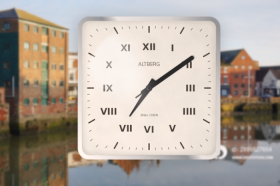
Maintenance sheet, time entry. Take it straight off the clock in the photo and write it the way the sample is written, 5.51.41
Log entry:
7.09.09
